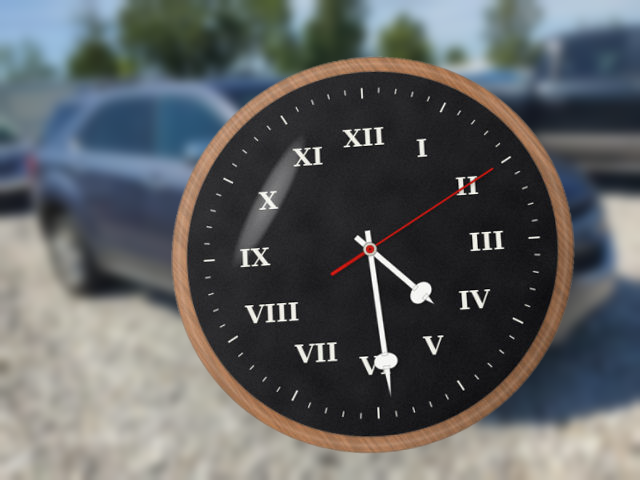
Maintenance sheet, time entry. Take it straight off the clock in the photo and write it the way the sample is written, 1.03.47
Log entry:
4.29.10
